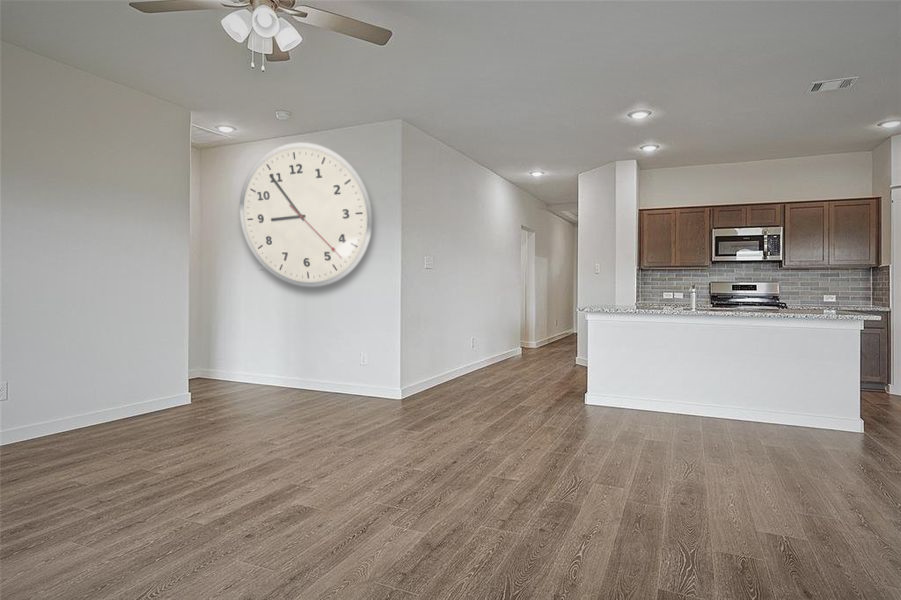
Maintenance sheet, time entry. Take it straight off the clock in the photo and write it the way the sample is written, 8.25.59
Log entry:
8.54.23
